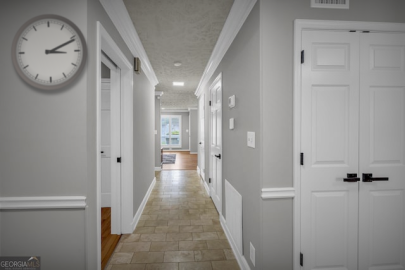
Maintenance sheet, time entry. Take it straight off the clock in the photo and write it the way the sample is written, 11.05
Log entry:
3.11
